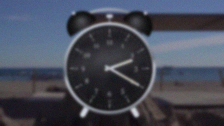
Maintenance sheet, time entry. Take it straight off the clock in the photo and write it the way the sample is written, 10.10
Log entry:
2.20
